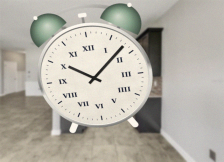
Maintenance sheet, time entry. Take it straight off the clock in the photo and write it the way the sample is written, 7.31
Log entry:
10.08
